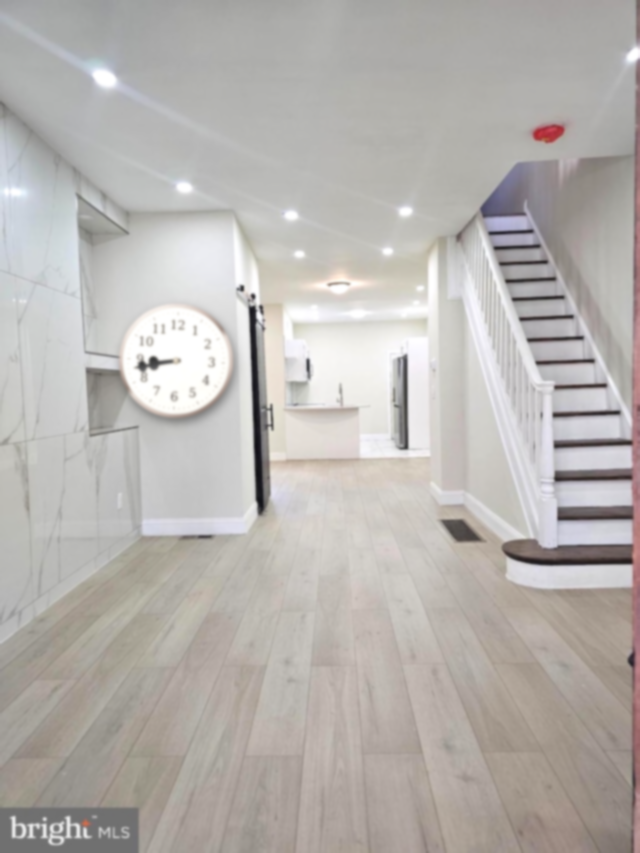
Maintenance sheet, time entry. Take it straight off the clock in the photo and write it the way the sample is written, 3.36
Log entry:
8.43
